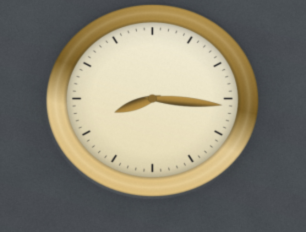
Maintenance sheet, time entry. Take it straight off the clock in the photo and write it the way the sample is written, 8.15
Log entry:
8.16
